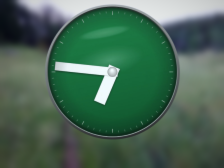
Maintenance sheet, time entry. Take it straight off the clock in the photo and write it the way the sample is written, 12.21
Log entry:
6.46
